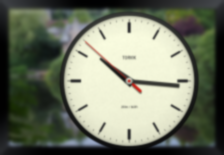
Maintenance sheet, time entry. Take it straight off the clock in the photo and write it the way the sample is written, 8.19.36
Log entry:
10.15.52
